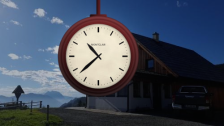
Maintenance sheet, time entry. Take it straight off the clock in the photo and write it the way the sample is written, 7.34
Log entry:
10.38
